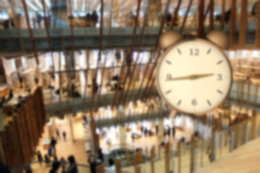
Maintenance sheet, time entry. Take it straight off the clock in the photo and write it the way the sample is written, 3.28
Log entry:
2.44
